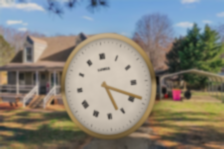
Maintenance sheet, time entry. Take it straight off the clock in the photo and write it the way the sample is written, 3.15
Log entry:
5.19
